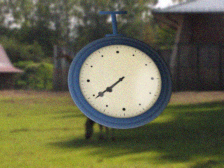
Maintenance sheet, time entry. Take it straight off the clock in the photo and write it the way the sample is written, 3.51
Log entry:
7.39
